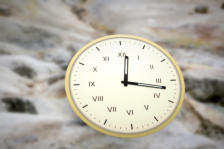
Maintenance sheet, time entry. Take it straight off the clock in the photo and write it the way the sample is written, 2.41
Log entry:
12.17
